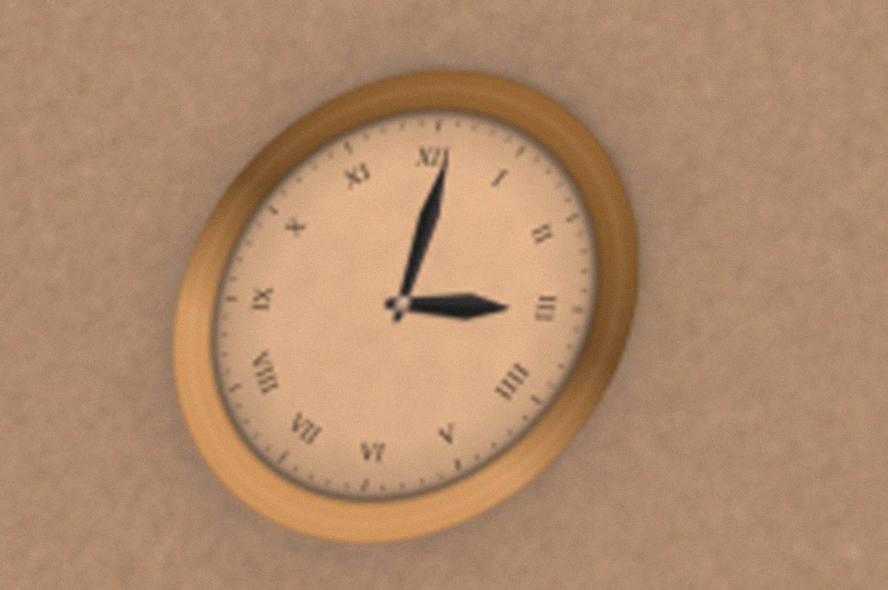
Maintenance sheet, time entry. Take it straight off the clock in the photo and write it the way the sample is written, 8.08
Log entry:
3.01
